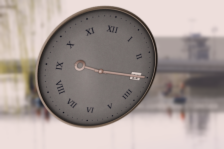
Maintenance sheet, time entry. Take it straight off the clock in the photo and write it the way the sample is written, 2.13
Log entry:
9.15
